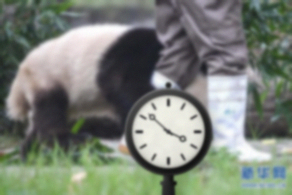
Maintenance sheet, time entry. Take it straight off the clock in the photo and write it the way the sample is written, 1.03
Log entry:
3.52
